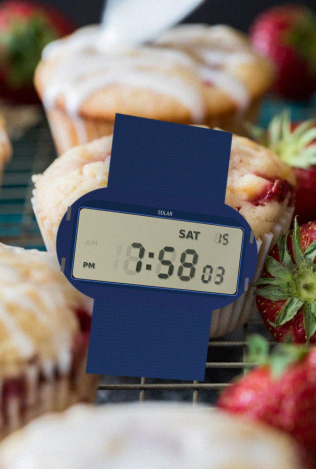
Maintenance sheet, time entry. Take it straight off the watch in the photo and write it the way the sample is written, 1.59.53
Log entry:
7.58.03
